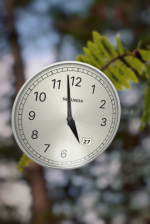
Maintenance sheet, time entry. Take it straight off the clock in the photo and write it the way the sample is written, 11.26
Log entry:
4.58
